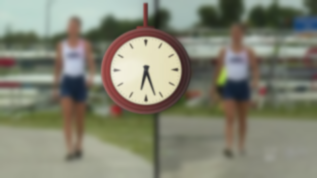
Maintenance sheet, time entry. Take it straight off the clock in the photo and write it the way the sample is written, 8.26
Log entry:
6.27
